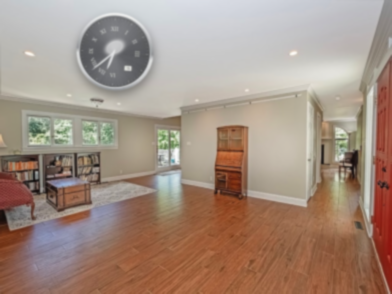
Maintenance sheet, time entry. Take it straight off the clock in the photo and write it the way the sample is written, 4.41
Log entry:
6.38
